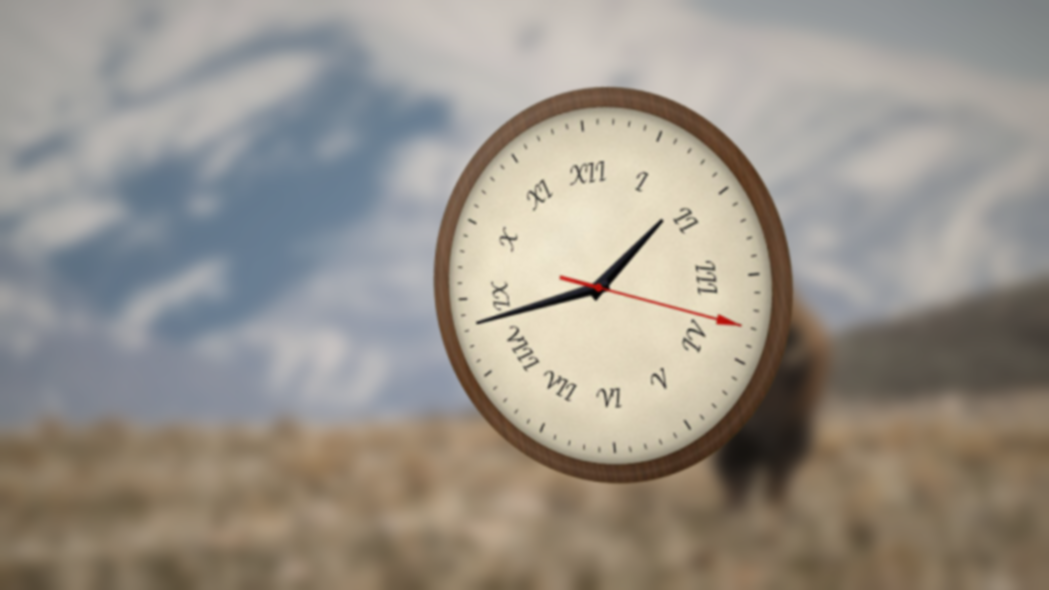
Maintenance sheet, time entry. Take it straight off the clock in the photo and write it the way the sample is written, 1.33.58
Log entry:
1.43.18
